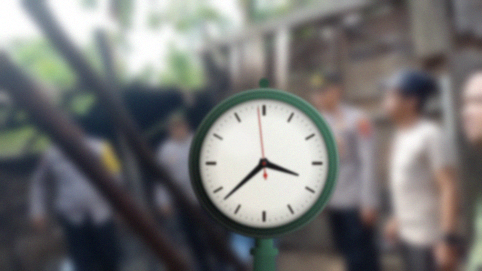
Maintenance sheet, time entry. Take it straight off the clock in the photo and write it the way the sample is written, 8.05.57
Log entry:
3.37.59
